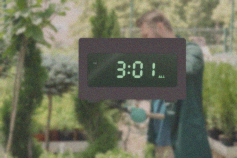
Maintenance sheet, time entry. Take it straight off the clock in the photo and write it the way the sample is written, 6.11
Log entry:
3.01
